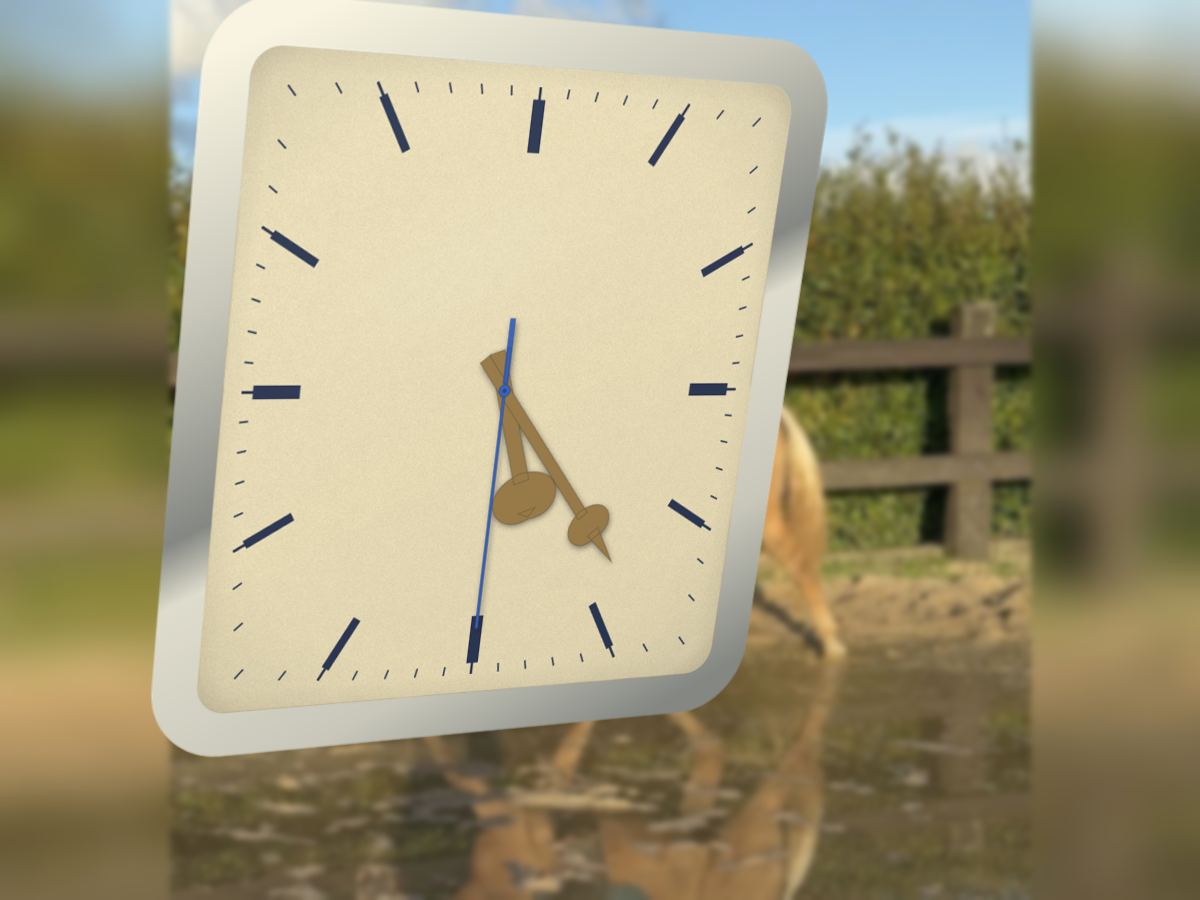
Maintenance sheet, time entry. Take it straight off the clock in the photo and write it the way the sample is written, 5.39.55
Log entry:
5.23.30
